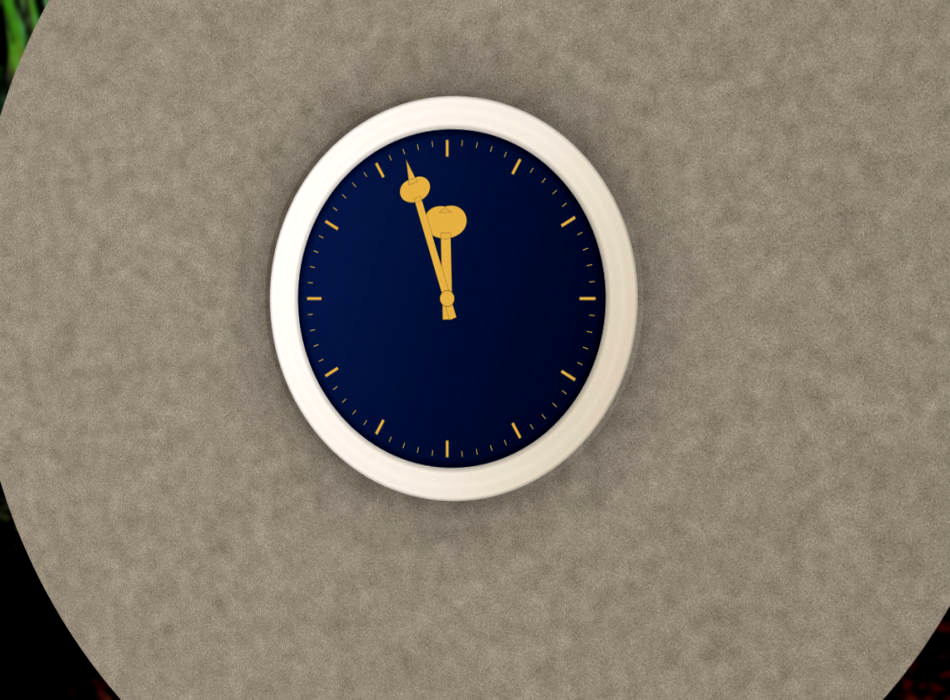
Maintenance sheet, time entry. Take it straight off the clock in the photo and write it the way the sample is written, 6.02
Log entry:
11.57
